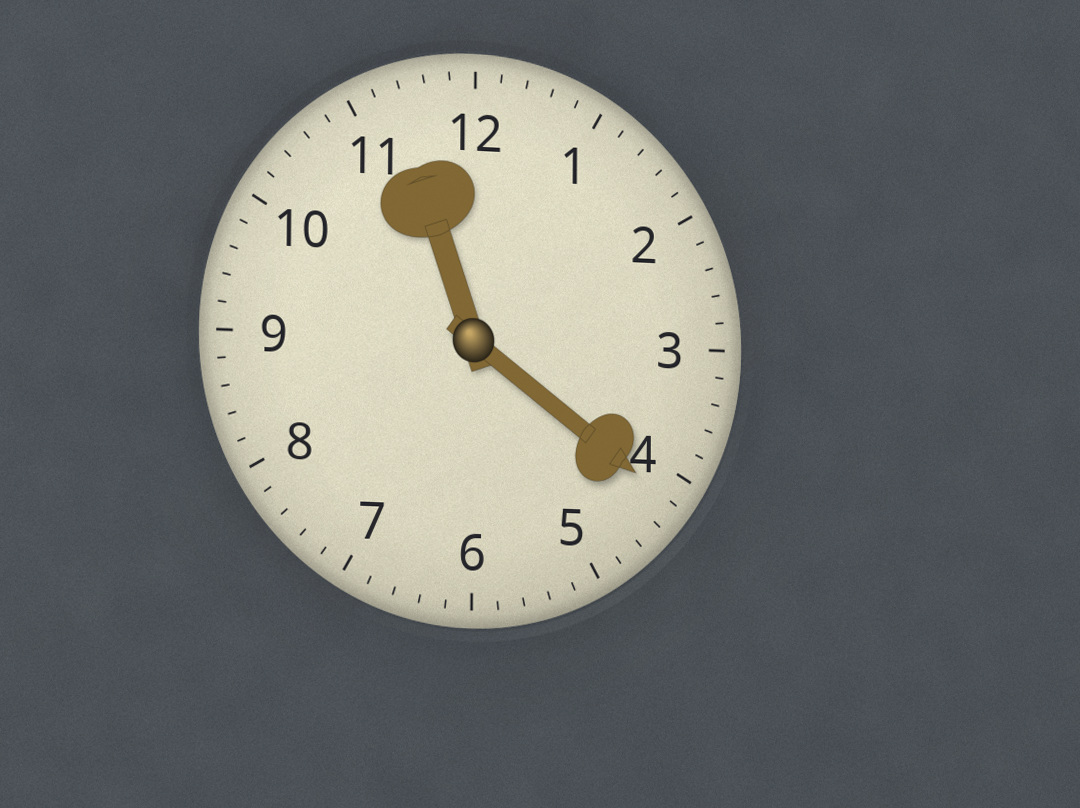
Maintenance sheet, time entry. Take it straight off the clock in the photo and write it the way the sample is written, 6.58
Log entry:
11.21
